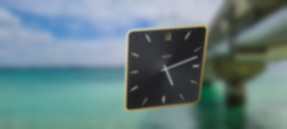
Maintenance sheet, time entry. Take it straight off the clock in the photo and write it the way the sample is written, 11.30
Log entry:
5.12
